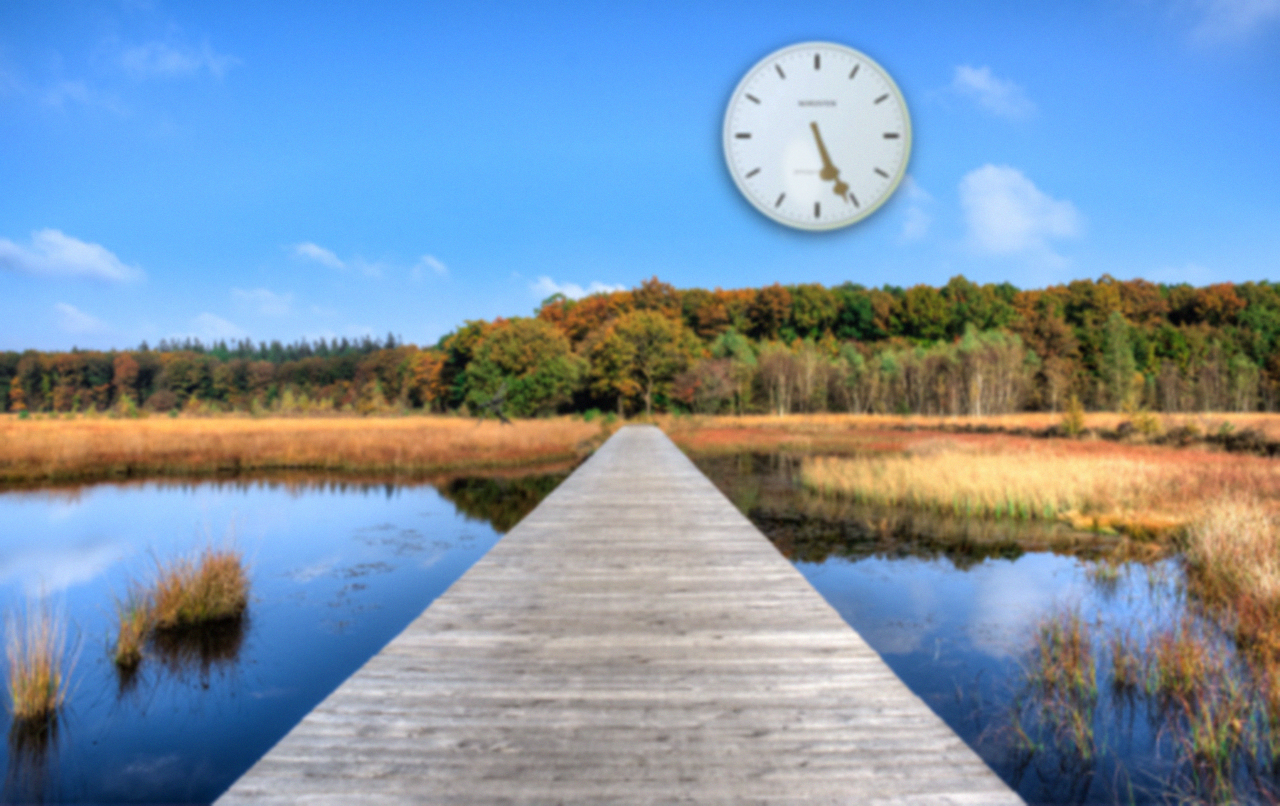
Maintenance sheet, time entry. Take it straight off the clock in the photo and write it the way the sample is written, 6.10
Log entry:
5.26
